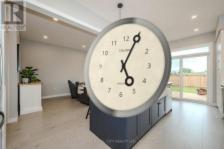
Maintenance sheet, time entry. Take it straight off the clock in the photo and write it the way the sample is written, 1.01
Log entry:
5.04
